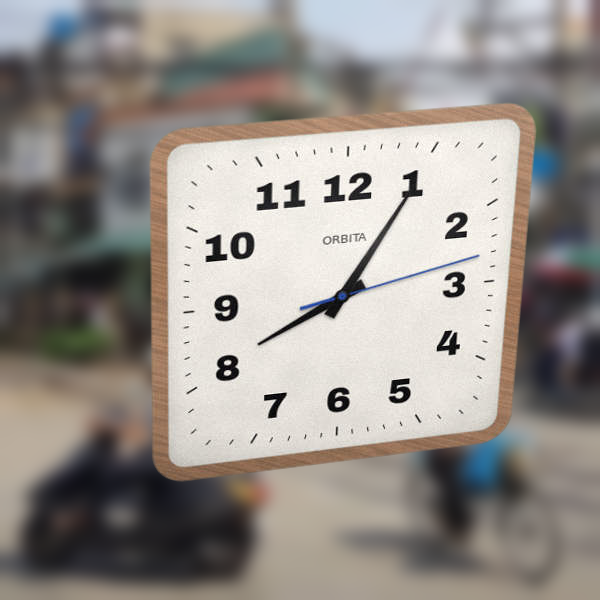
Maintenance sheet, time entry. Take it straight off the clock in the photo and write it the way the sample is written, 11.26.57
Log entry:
8.05.13
